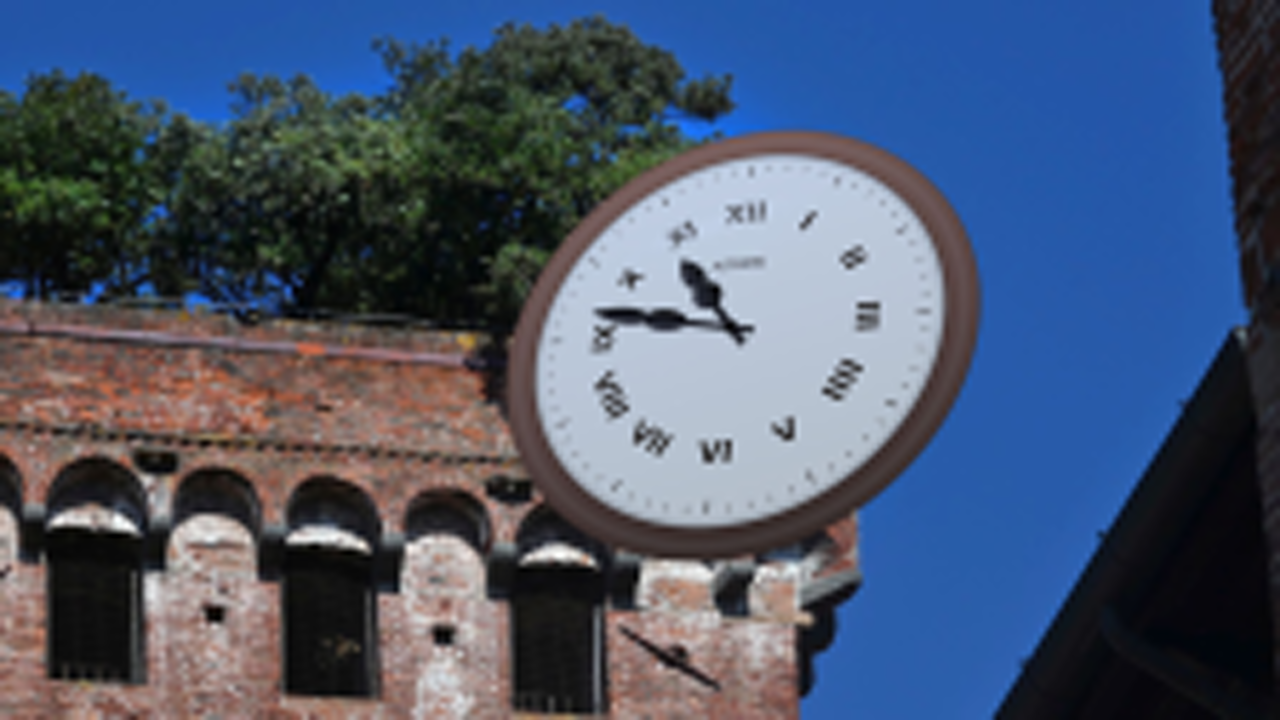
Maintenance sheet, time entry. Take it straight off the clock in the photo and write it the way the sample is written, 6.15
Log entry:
10.47
